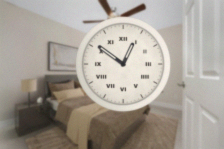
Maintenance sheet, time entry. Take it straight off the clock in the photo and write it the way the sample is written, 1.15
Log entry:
12.51
